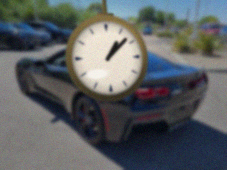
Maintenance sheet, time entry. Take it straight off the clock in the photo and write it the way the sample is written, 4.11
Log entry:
1.08
